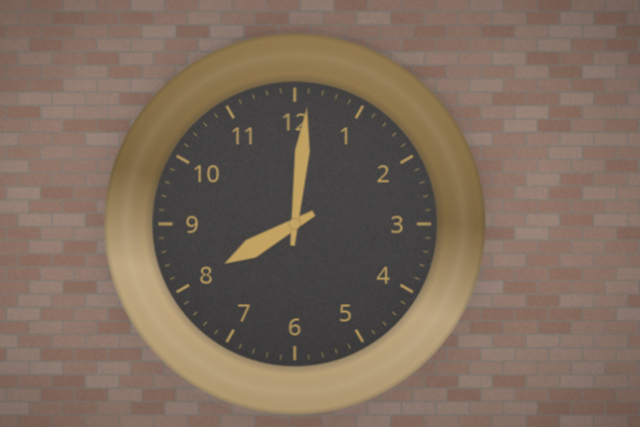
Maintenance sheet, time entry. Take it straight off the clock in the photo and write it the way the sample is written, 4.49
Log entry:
8.01
